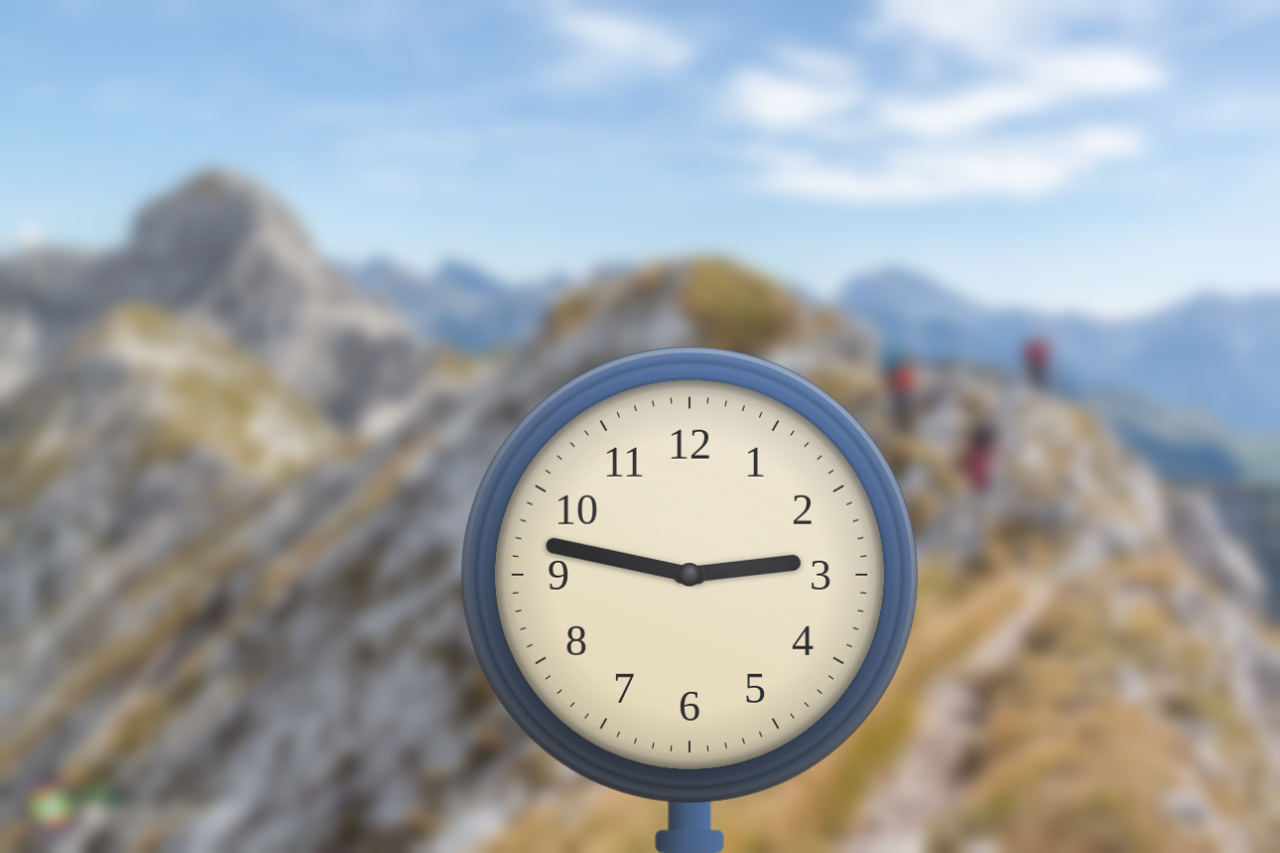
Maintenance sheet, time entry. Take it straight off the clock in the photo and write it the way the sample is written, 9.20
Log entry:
2.47
